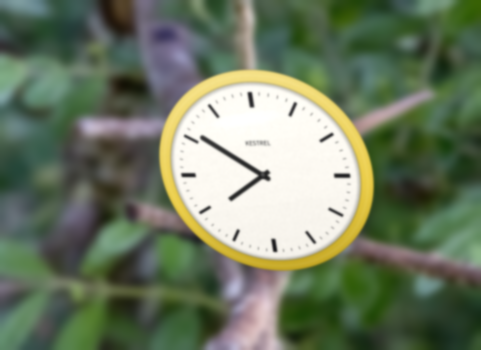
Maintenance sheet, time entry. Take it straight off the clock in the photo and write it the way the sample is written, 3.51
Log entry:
7.51
